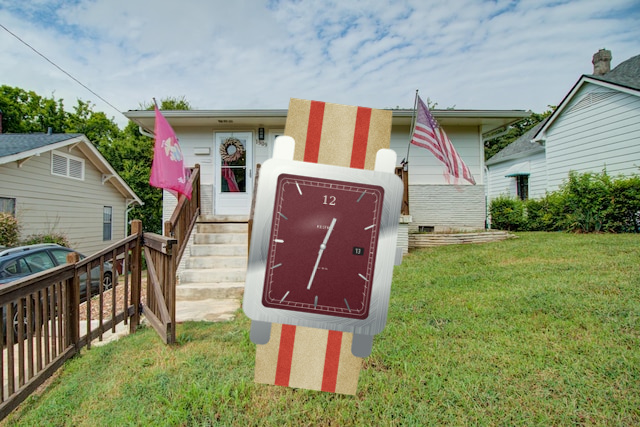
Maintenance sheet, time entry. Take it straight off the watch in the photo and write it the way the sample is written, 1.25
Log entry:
12.32
